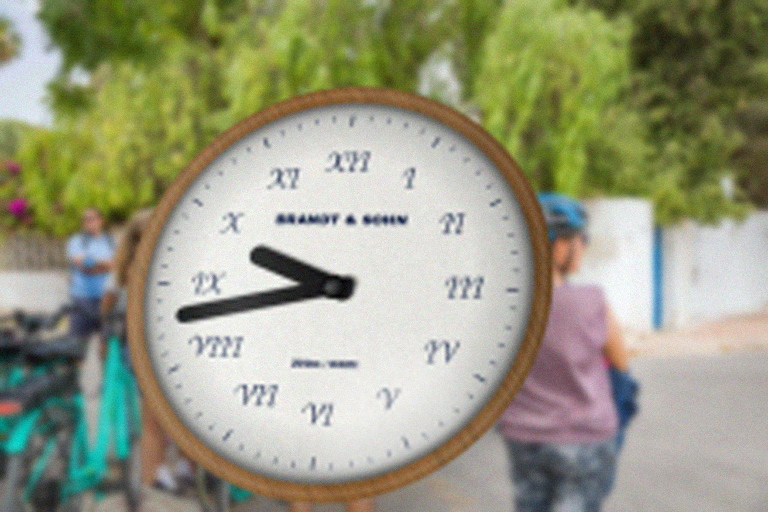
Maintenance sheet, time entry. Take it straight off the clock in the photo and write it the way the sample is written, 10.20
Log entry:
9.43
